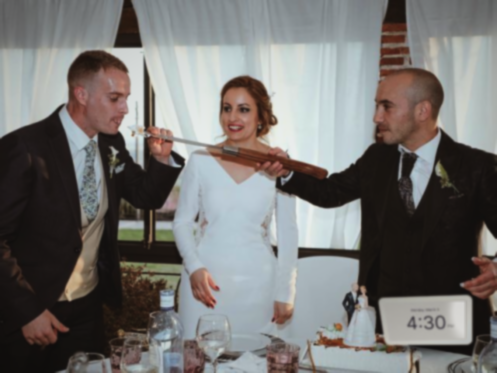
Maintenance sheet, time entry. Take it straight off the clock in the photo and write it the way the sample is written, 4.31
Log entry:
4.30
